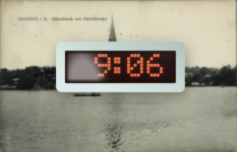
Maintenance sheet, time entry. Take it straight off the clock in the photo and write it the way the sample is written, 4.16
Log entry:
9.06
